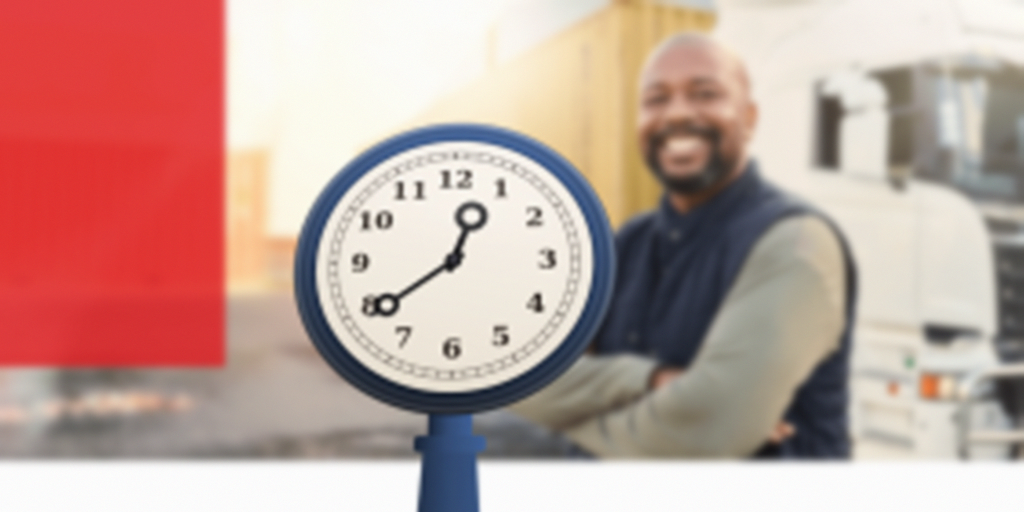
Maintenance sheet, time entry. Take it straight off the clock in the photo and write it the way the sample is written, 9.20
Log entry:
12.39
